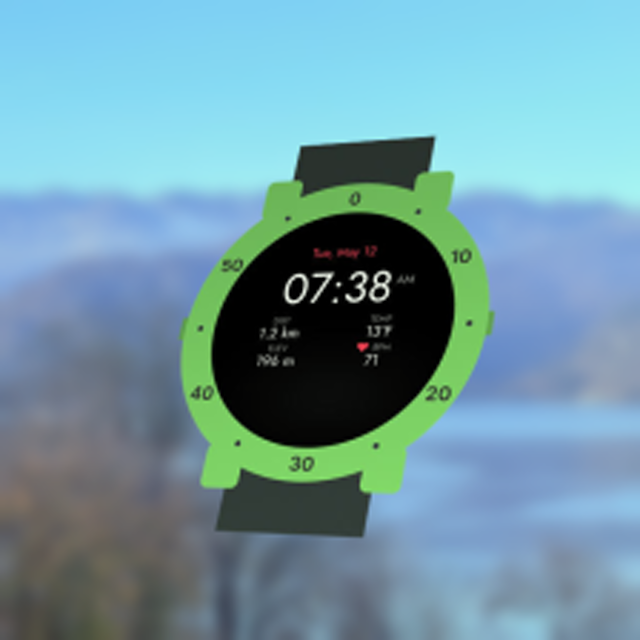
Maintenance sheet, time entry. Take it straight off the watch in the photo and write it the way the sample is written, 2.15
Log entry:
7.38
